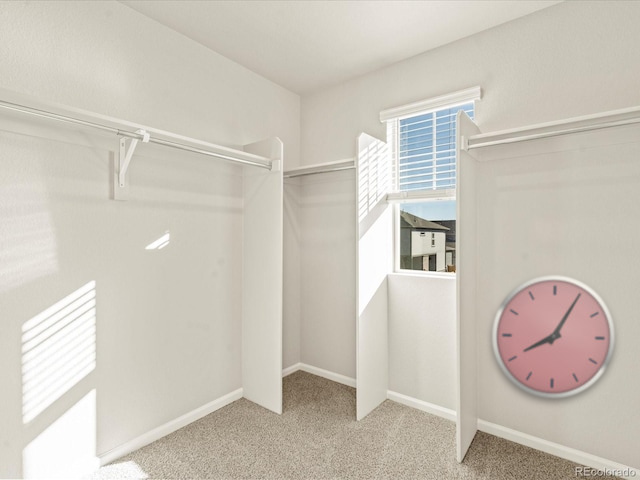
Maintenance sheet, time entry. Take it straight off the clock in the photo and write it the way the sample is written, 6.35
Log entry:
8.05
